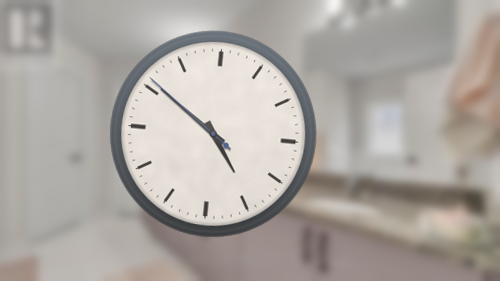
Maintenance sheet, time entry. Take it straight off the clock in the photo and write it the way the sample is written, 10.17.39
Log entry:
4.50.51
